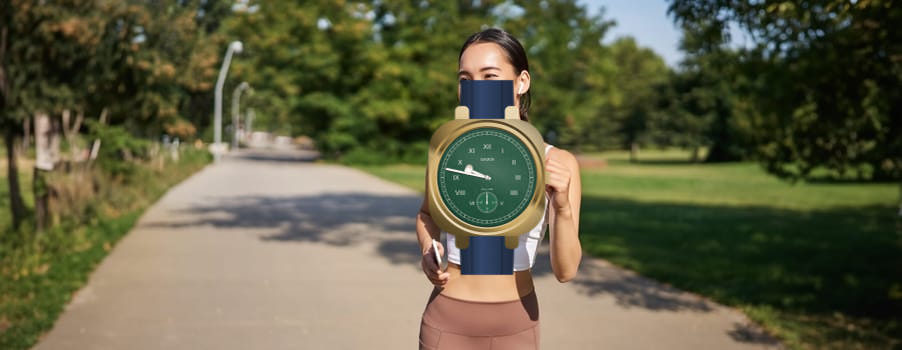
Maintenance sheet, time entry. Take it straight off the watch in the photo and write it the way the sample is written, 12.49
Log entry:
9.47
